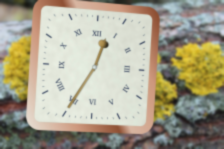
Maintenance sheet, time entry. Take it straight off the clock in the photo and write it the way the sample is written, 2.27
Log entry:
12.35
